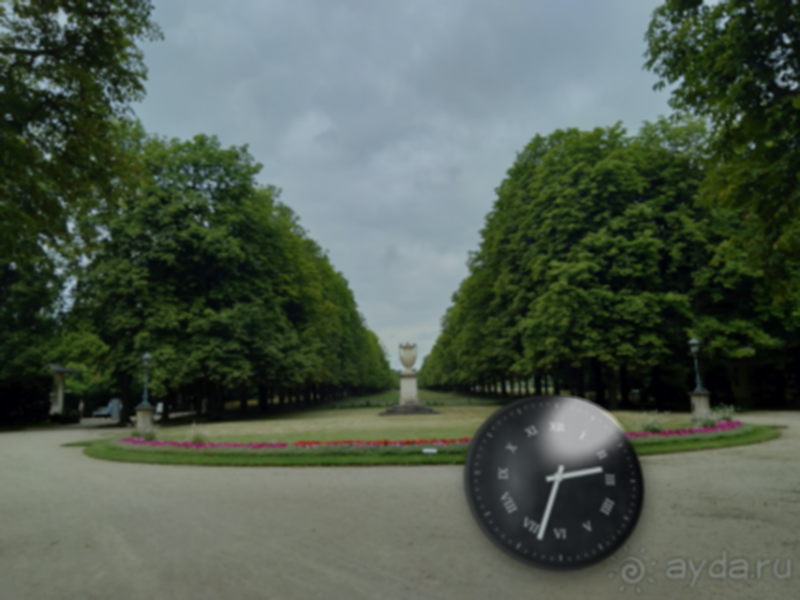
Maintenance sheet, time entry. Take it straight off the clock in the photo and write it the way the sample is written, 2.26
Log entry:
2.33
